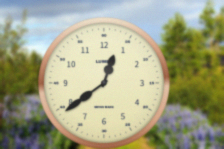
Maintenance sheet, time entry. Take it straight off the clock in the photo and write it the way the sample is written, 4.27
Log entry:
12.39
